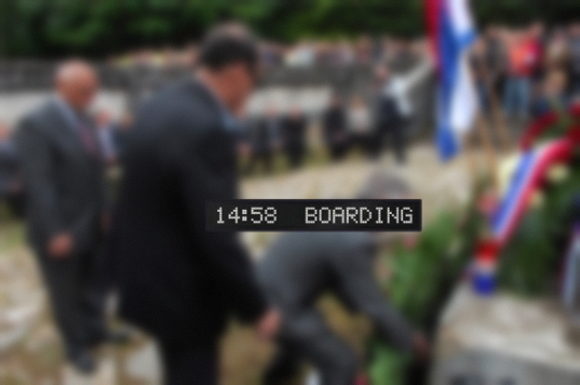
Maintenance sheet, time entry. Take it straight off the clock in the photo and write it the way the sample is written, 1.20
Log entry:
14.58
